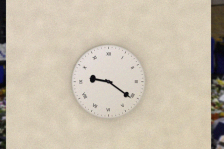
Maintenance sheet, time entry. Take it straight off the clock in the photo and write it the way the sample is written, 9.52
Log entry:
9.21
